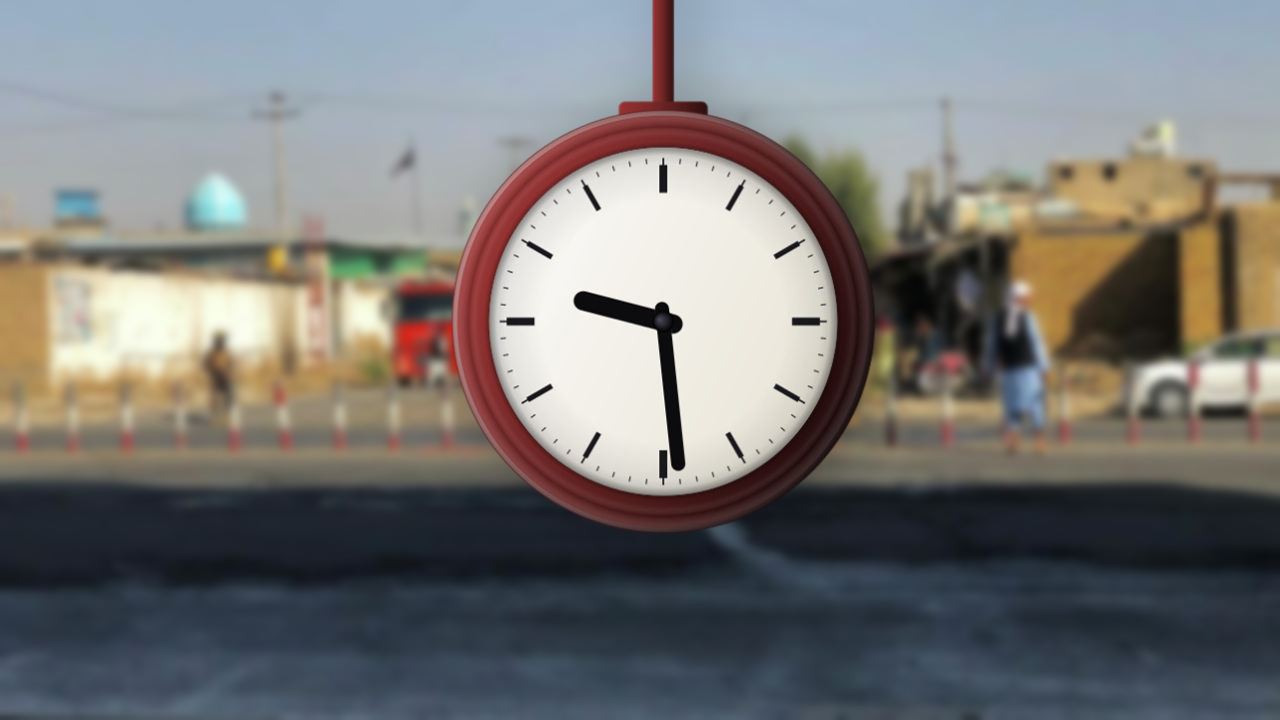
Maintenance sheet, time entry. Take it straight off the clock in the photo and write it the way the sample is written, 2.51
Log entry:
9.29
